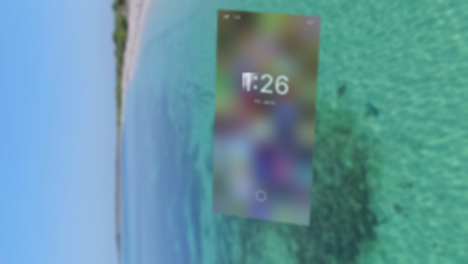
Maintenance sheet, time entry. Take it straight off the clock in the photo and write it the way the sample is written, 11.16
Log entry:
1.26
